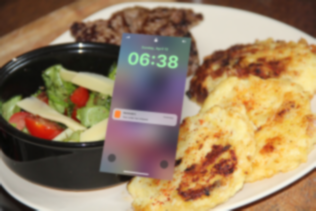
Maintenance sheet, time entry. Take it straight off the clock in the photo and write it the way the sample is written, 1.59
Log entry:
6.38
